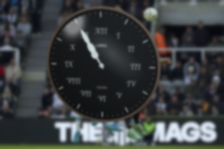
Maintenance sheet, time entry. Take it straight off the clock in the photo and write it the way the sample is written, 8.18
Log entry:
10.55
